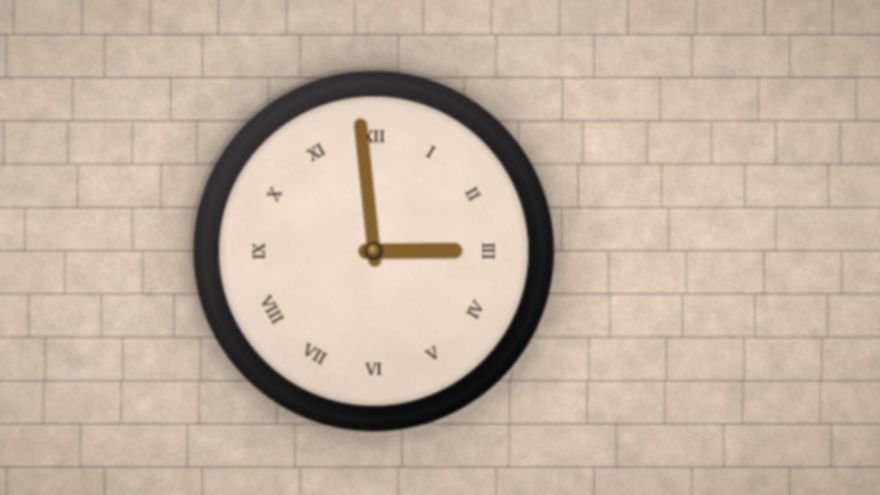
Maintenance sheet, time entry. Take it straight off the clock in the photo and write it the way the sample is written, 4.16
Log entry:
2.59
